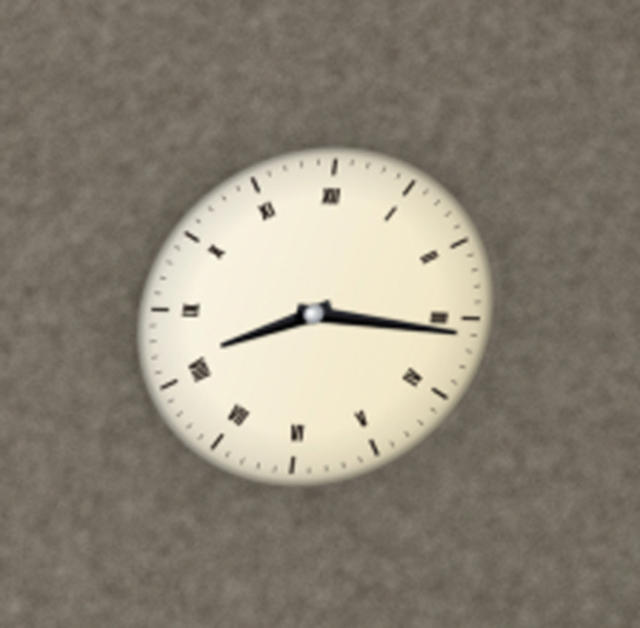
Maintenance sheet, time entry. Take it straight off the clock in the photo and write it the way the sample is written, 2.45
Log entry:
8.16
